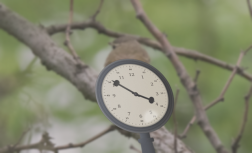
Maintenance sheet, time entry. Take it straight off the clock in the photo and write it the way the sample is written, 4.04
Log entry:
3.51
